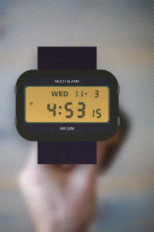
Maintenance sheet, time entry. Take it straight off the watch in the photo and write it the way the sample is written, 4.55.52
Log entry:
4.53.15
